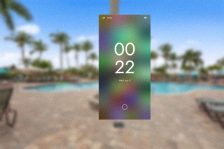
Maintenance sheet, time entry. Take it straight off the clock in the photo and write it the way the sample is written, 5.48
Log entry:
0.22
